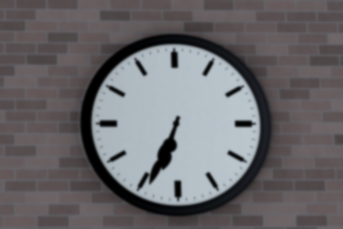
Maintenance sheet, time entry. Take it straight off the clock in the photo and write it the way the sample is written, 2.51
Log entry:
6.34
